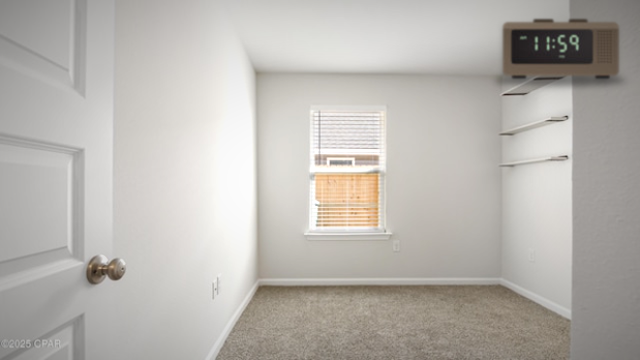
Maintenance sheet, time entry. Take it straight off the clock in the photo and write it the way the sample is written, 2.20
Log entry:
11.59
